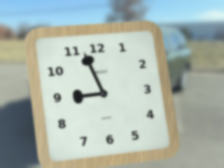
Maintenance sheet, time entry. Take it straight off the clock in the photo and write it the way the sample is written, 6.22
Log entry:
8.57
